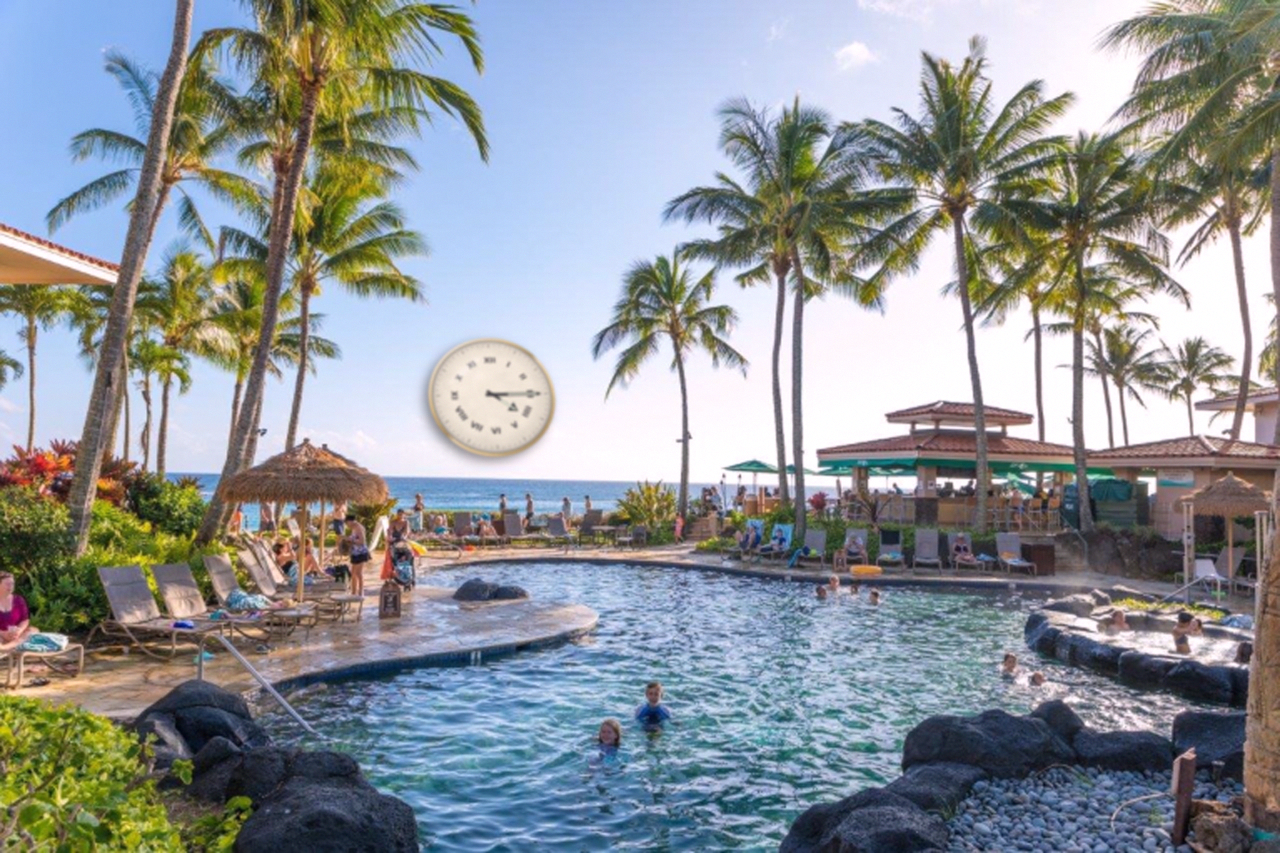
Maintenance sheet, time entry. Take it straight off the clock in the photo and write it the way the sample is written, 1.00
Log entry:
4.15
